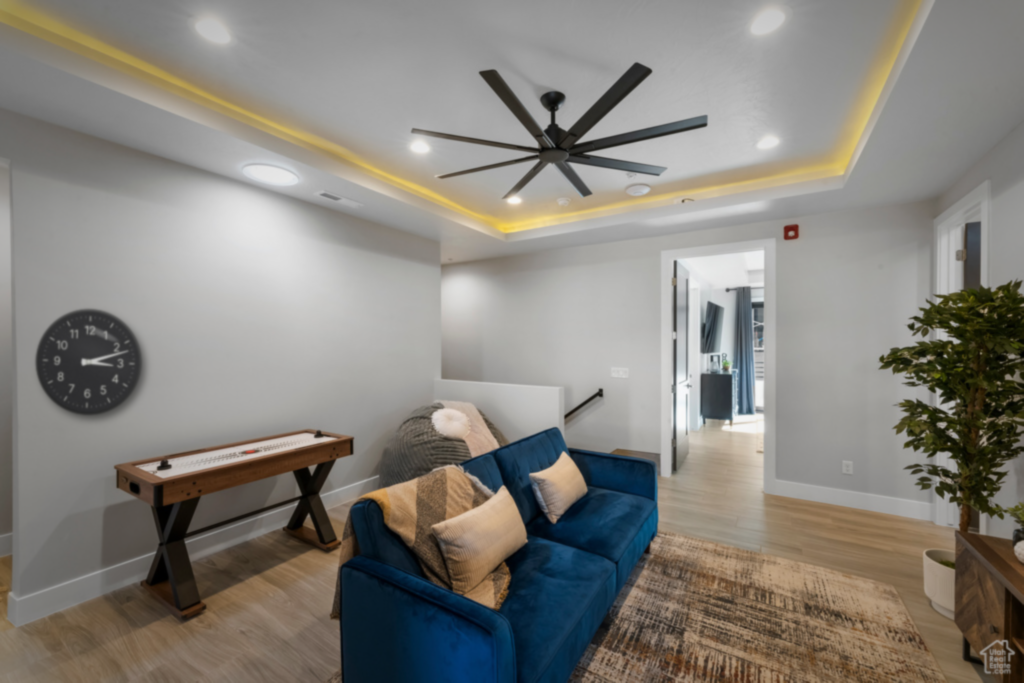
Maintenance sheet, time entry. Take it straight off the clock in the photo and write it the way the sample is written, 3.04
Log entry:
3.12
